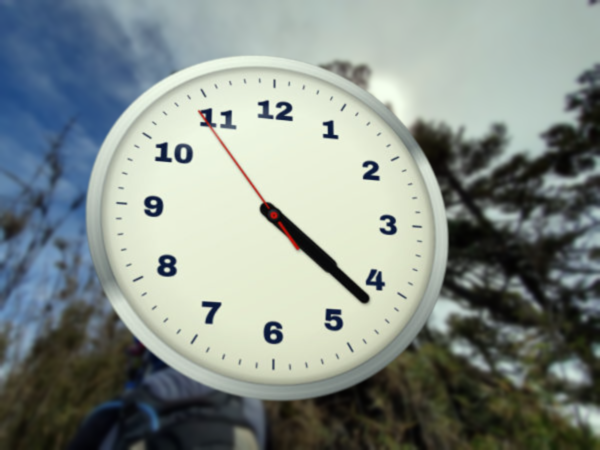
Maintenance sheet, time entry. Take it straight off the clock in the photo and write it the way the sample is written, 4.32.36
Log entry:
4.21.54
